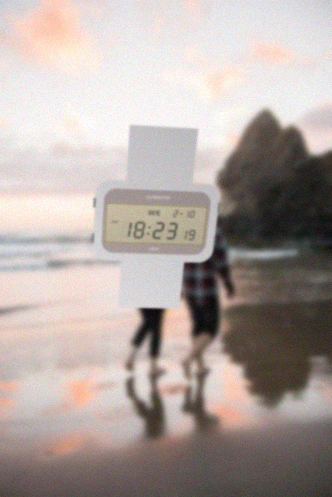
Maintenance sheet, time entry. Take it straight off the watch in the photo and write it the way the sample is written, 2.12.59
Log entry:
18.23.19
